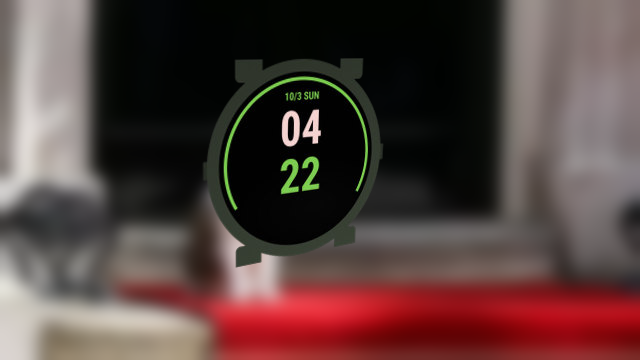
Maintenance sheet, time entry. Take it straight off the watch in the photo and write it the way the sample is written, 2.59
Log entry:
4.22
